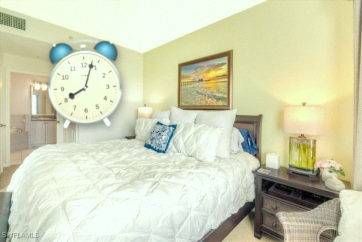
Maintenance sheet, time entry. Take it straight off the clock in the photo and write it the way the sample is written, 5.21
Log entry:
8.03
